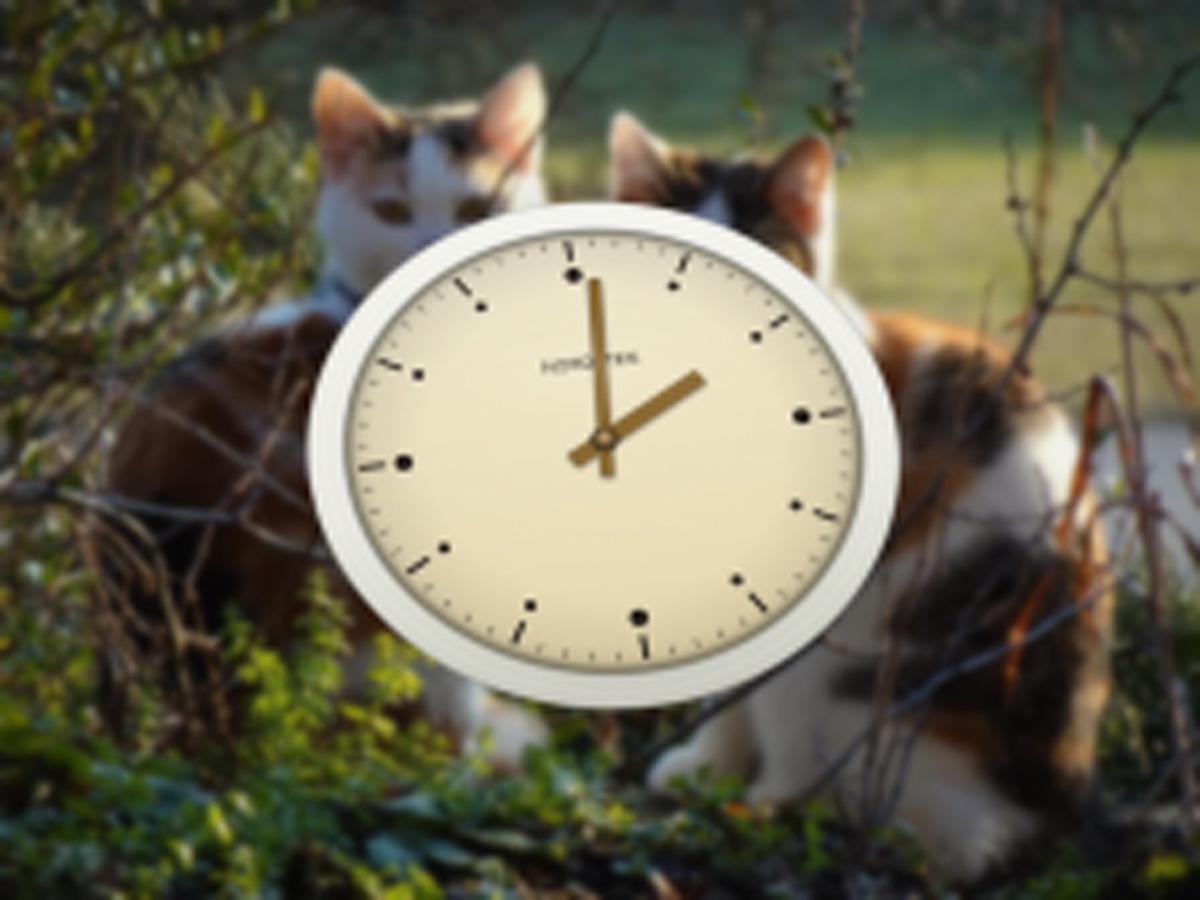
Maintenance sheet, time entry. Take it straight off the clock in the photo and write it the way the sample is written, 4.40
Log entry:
2.01
